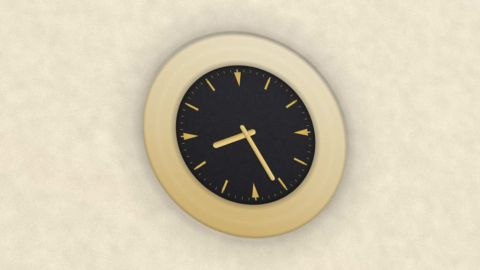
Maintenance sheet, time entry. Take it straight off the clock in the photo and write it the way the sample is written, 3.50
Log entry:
8.26
